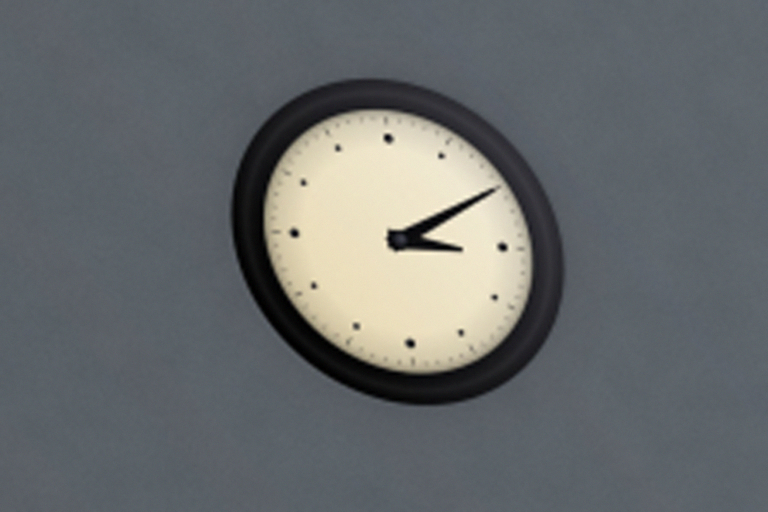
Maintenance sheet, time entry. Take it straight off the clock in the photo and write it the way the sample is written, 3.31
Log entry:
3.10
